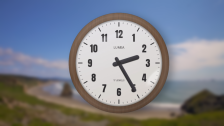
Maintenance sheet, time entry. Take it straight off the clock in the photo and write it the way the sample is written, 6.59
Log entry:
2.25
